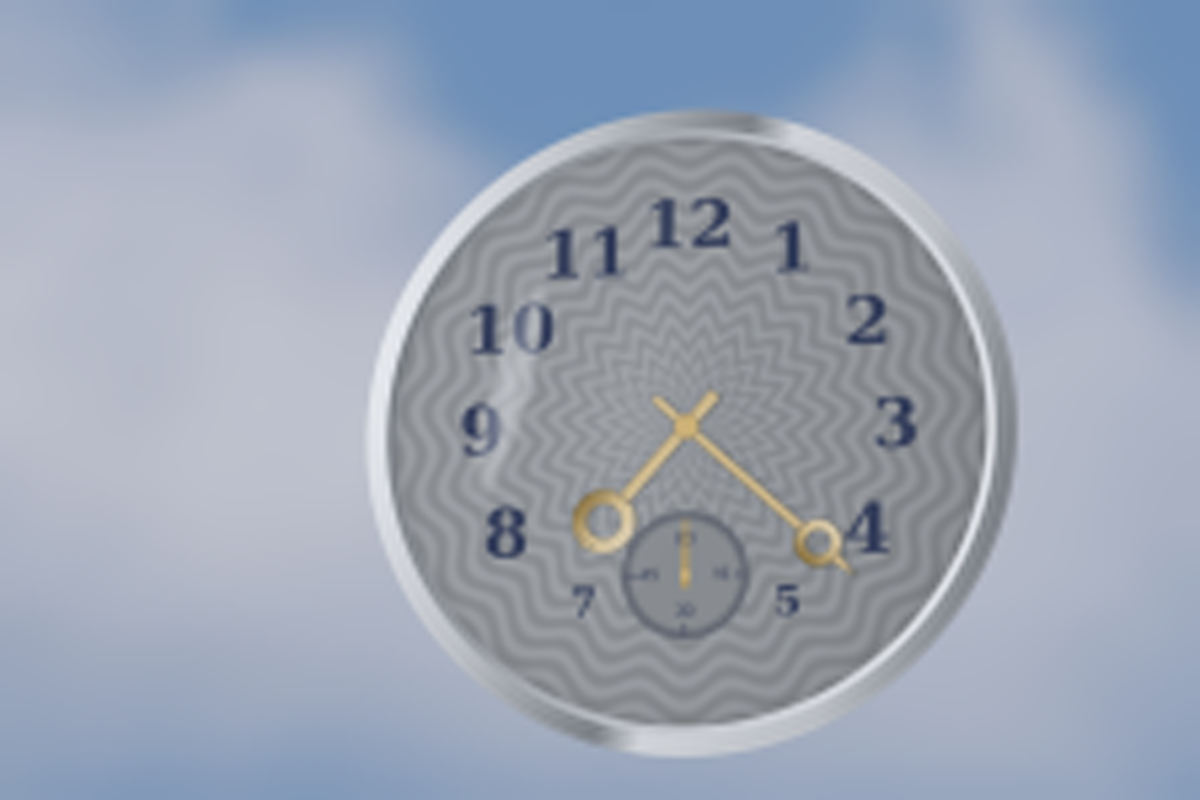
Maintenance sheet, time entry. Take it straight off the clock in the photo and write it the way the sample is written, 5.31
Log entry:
7.22
